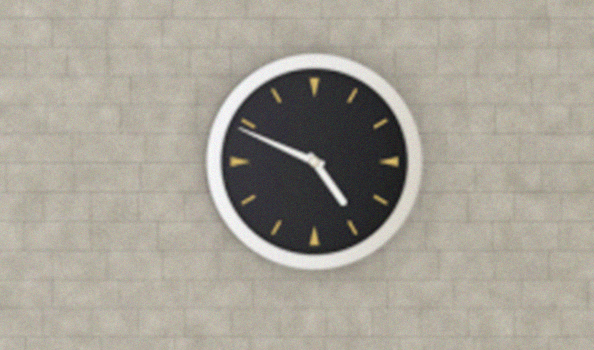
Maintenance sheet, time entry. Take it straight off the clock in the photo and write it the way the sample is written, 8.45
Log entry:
4.49
